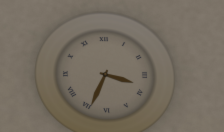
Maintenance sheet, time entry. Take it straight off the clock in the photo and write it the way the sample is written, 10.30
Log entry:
3.34
